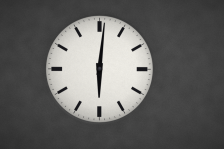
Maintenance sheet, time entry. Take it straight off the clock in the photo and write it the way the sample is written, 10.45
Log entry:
6.01
